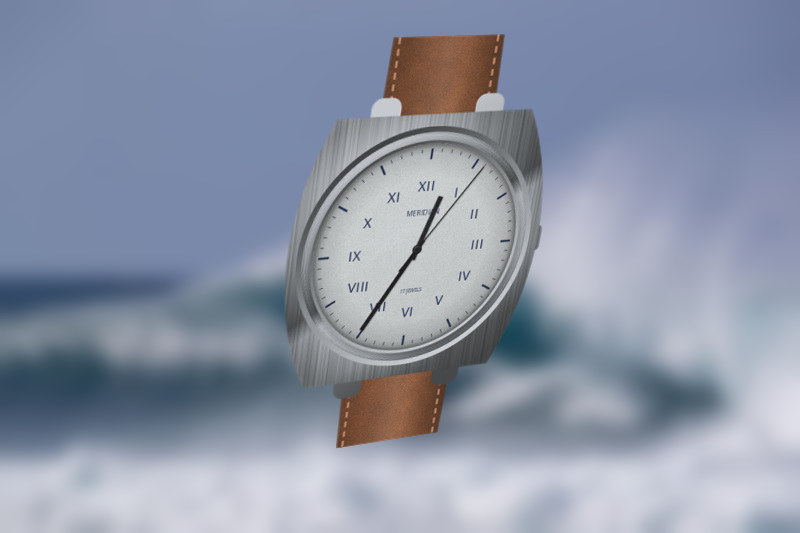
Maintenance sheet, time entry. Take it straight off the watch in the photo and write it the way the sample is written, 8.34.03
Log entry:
12.35.06
